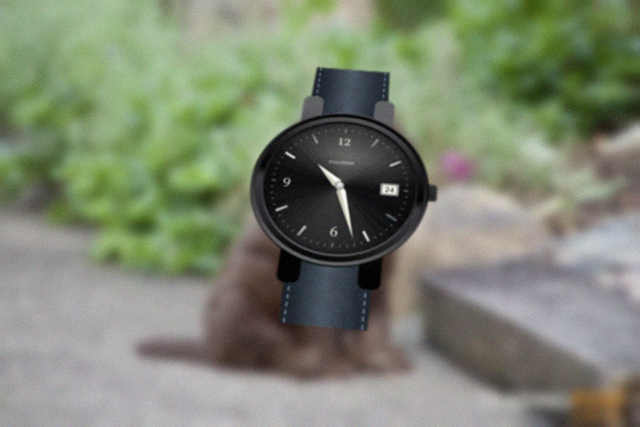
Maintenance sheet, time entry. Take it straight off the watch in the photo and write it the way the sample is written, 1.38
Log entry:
10.27
